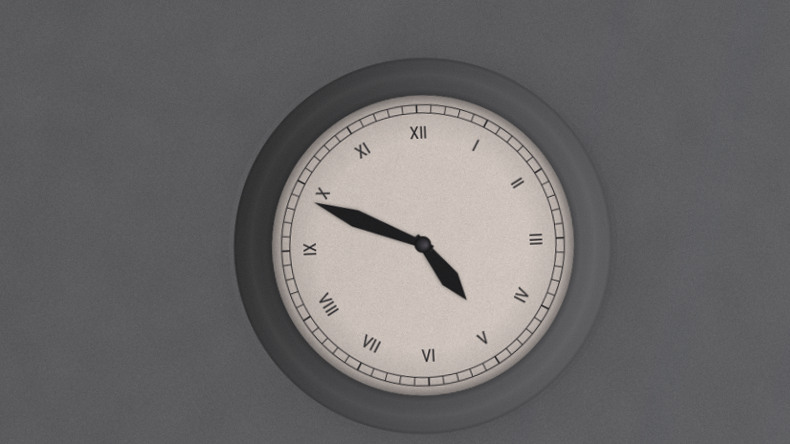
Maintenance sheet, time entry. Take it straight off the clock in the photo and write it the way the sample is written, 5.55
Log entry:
4.49
